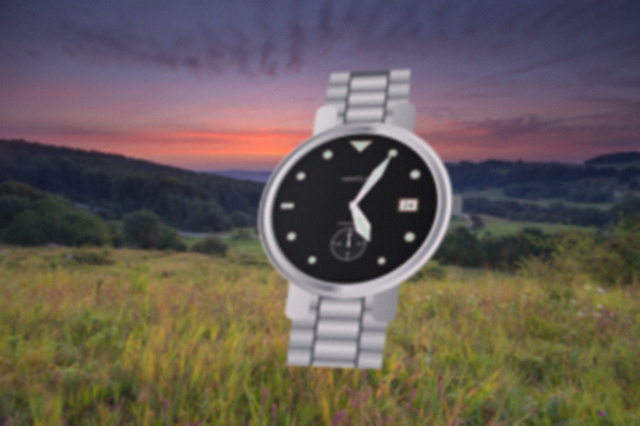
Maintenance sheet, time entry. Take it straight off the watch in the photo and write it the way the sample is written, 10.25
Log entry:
5.05
